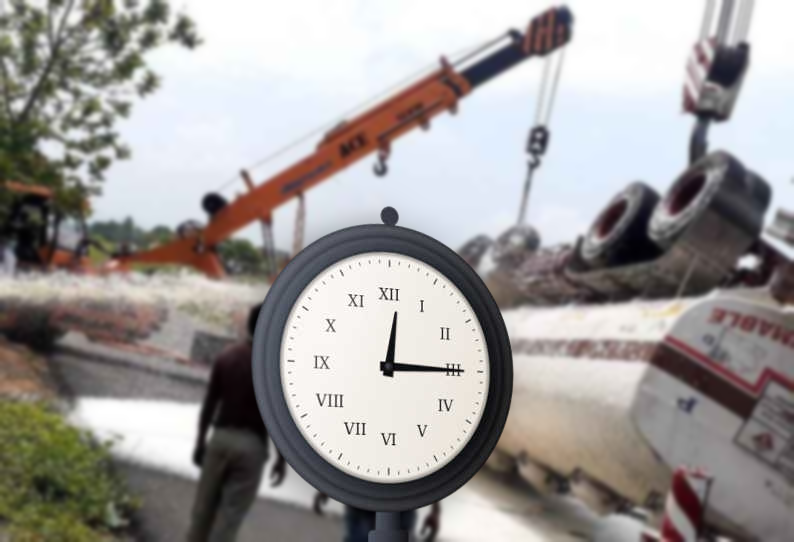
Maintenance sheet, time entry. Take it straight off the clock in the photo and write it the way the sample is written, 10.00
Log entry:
12.15
